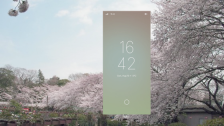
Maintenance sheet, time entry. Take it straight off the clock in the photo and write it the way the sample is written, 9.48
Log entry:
16.42
